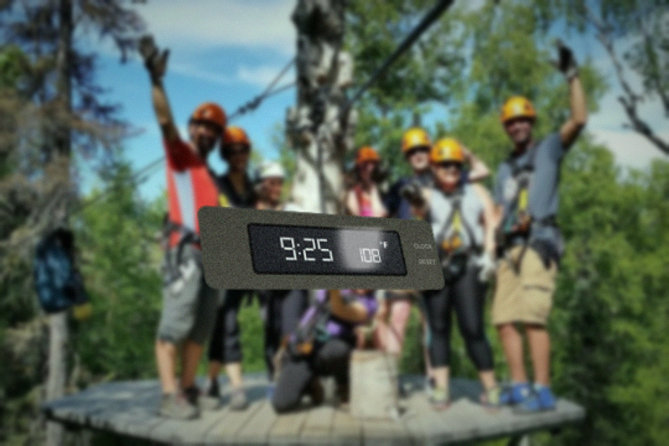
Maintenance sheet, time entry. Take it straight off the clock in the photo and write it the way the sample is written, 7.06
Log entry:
9.25
